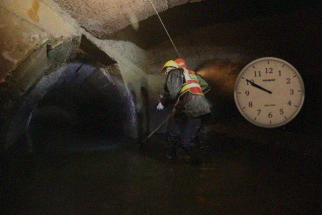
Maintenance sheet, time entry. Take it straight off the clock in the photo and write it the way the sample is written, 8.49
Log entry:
9.50
